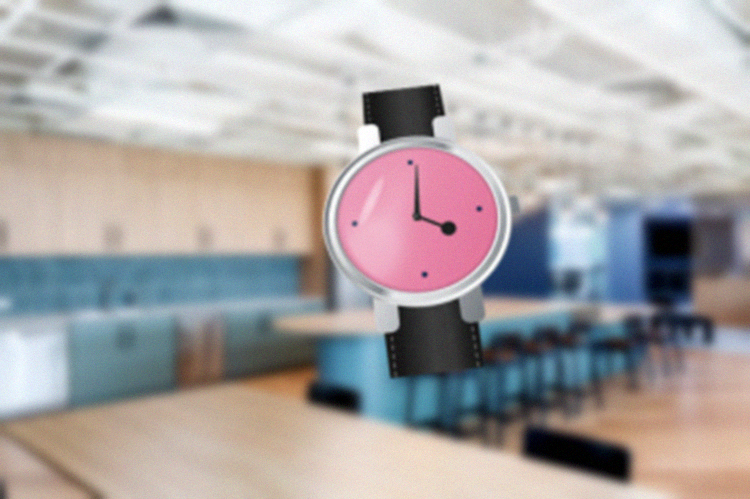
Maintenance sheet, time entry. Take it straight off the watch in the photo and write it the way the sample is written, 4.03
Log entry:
4.01
